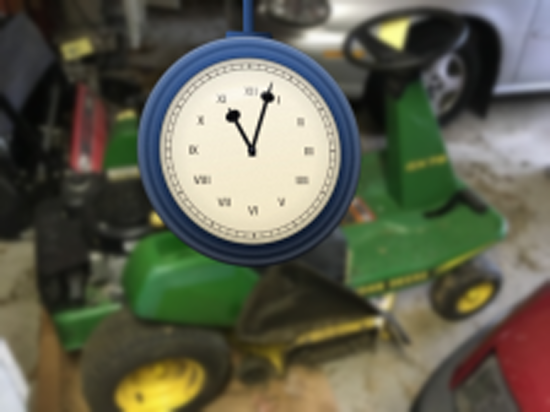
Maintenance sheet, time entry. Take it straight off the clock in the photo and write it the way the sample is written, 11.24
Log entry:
11.03
